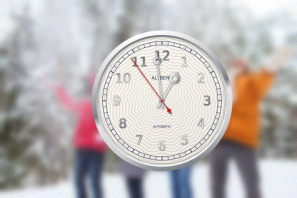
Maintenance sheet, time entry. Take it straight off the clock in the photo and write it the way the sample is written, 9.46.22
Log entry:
12.58.54
